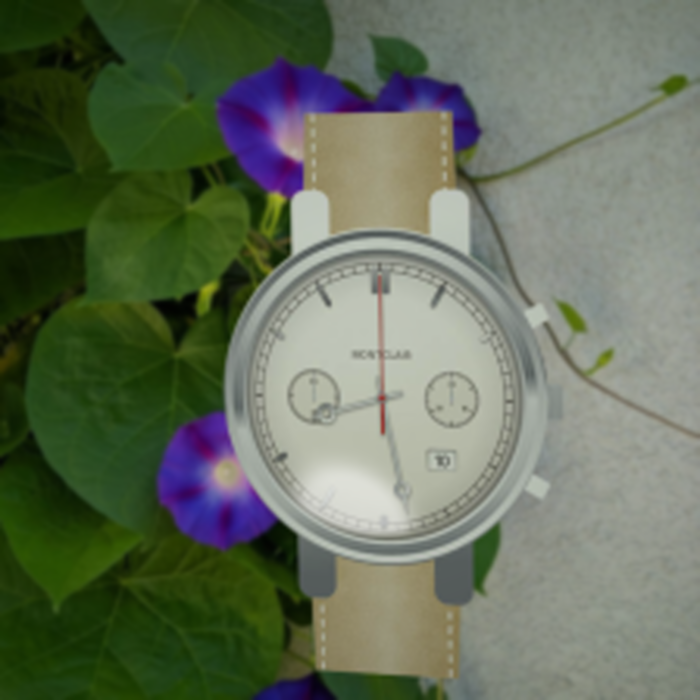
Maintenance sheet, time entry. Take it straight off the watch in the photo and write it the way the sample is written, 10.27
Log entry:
8.28
